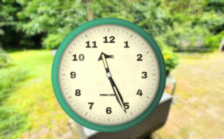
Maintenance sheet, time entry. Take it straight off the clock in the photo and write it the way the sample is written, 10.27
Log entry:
11.26
